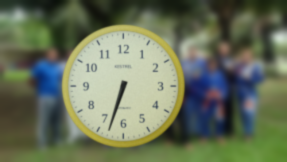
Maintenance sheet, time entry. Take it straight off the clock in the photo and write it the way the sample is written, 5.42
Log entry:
6.33
